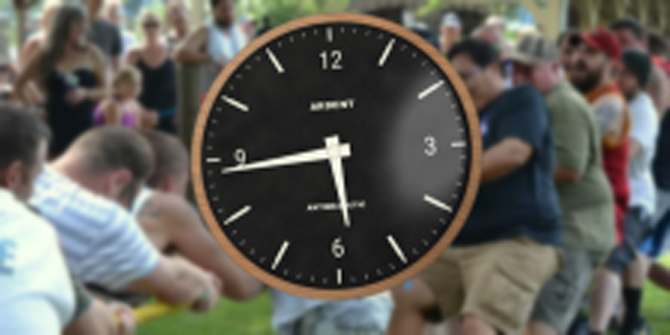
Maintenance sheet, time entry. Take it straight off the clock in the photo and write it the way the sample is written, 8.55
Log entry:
5.44
